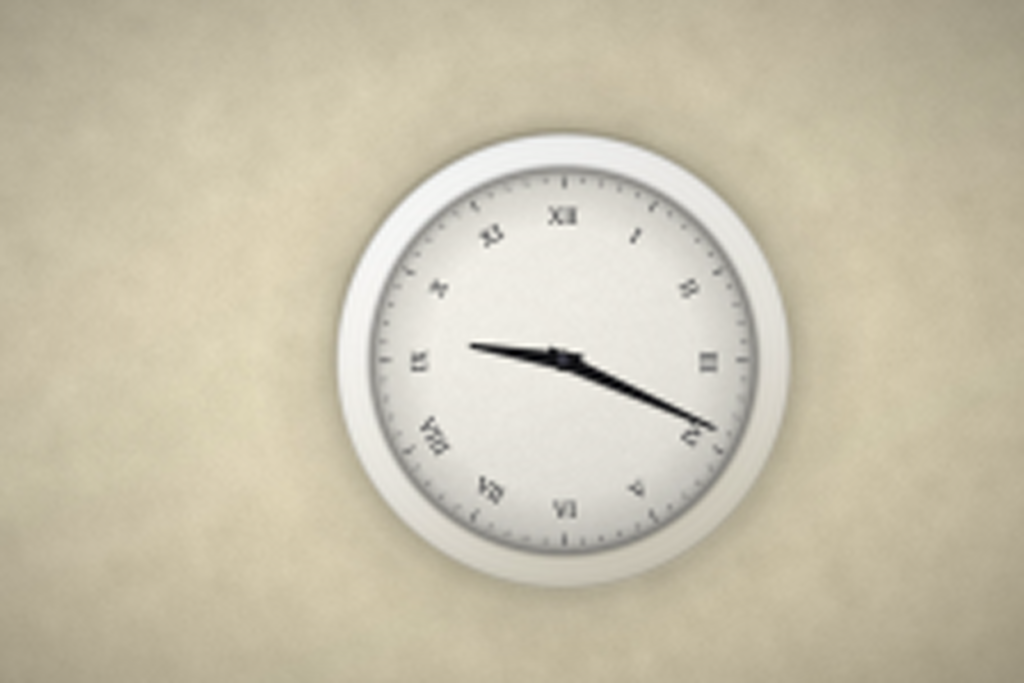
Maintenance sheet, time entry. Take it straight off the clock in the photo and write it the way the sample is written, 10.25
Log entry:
9.19
